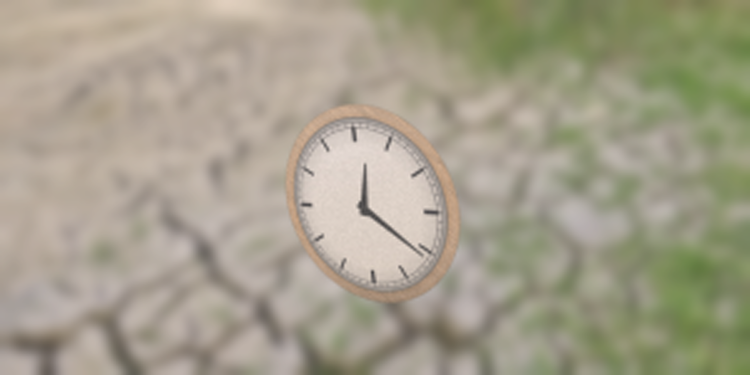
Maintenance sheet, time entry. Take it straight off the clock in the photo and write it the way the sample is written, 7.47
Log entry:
12.21
